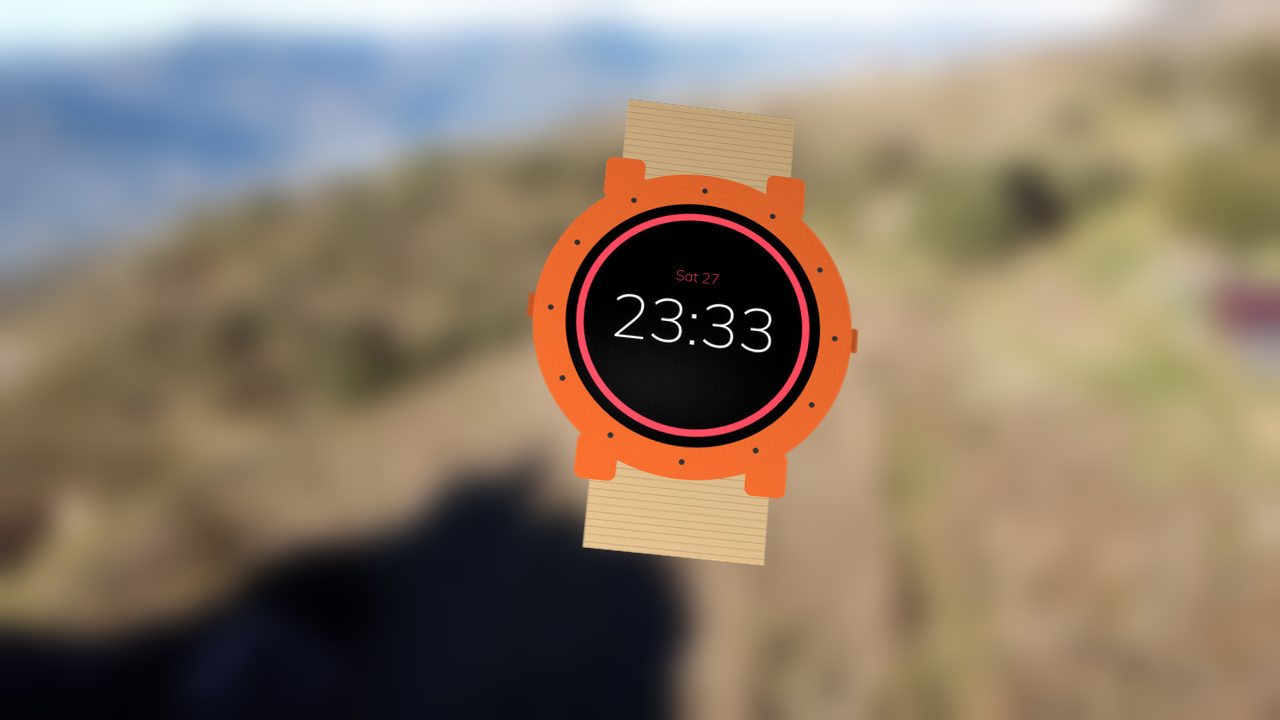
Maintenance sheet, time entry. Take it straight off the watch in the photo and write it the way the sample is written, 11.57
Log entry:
23.33
